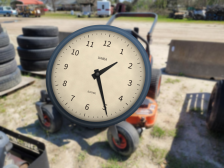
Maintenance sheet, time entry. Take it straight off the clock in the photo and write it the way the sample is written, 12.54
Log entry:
1.25
